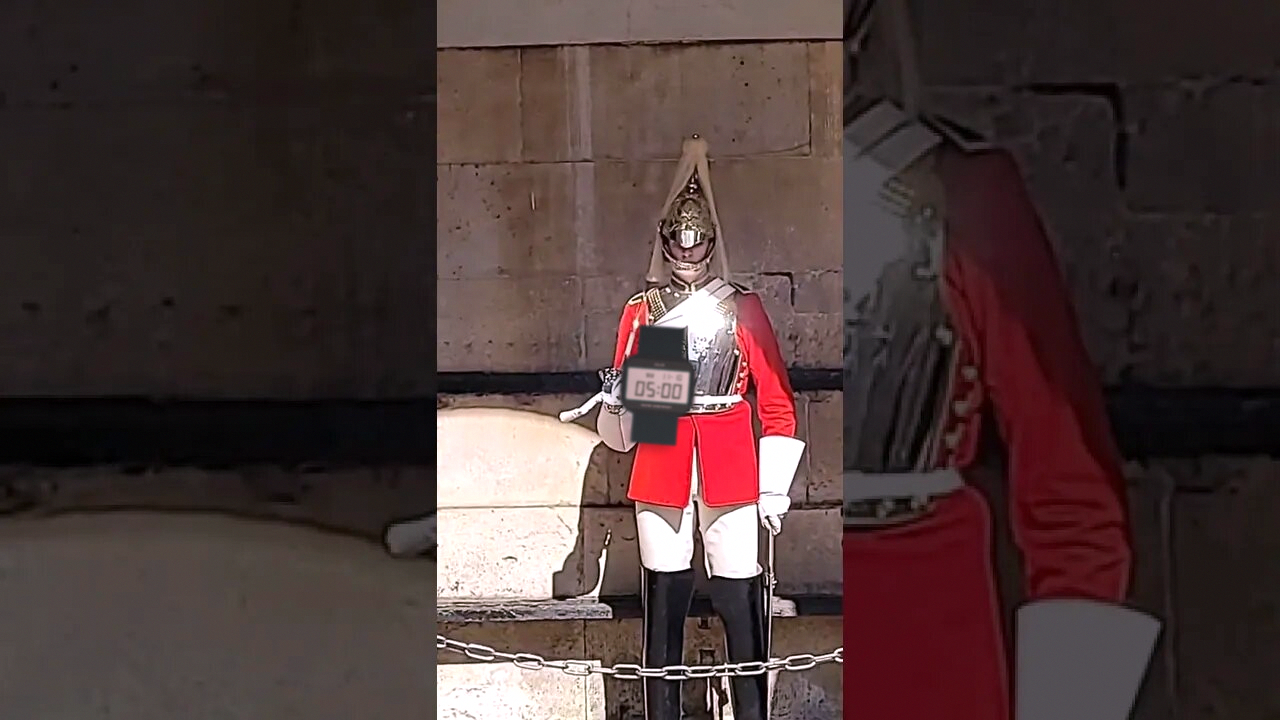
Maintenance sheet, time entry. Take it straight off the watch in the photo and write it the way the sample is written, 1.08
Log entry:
5.00
